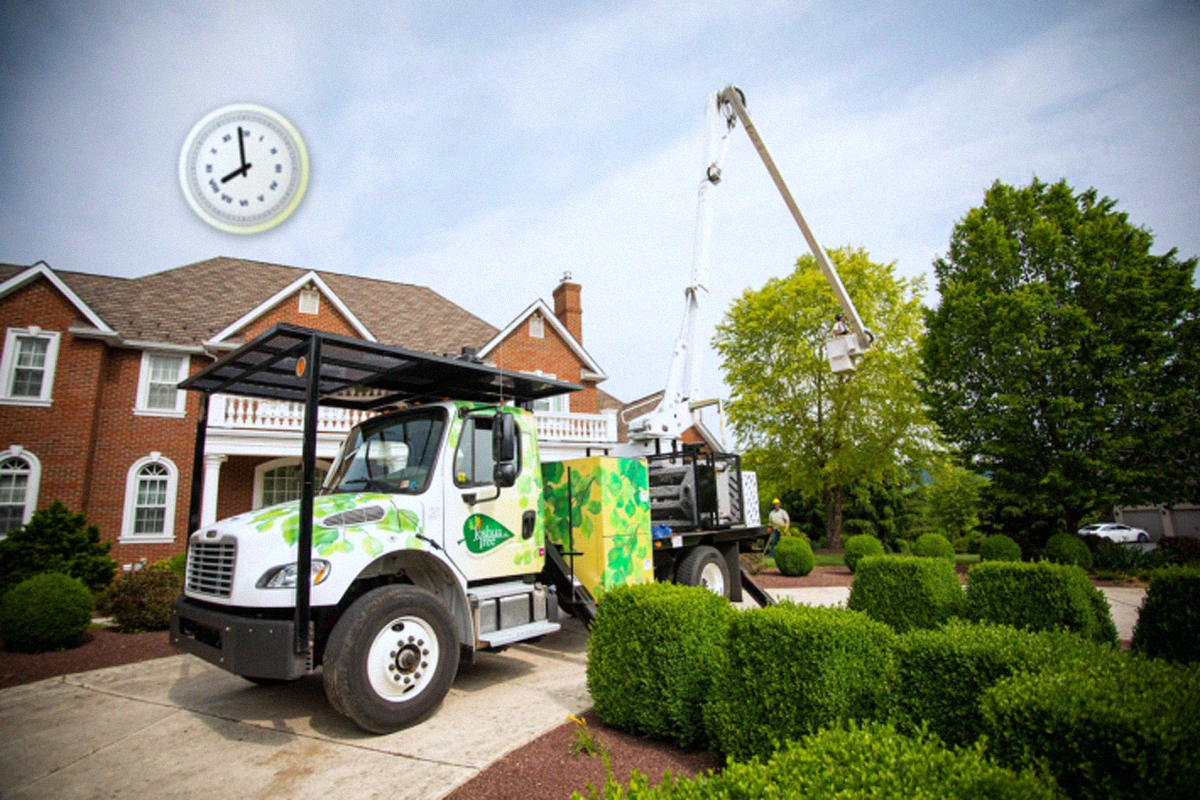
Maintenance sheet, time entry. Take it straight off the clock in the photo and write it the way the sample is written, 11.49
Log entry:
7.59
